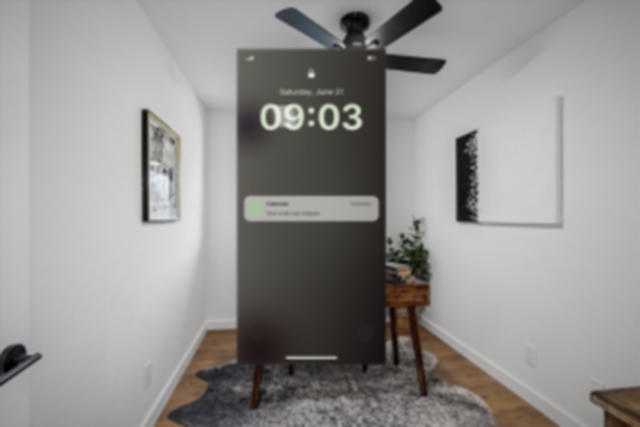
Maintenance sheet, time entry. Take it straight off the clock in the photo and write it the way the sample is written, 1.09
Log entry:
9.03
